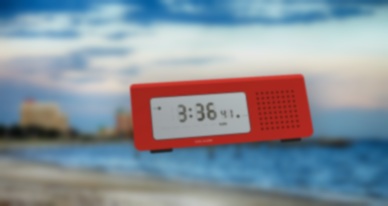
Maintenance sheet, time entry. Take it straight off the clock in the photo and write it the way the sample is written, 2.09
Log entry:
3.36
